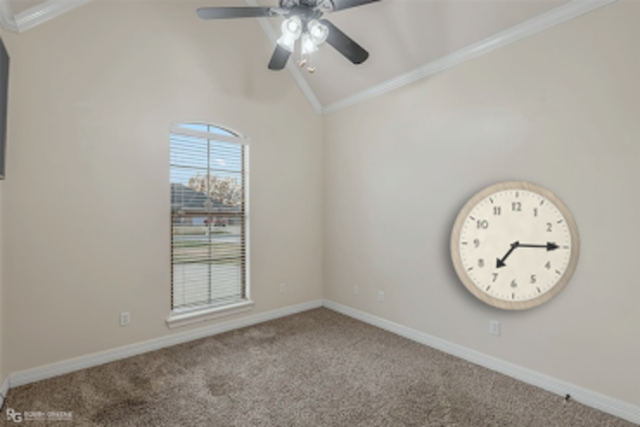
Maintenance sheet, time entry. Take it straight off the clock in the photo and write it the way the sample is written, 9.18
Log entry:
7.15
